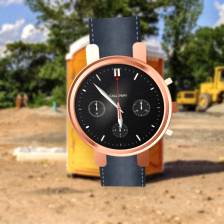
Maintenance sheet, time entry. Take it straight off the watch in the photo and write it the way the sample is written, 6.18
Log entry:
5.53
